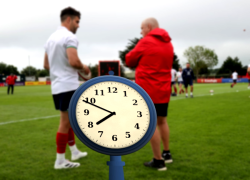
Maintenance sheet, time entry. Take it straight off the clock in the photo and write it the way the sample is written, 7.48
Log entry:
7.49
